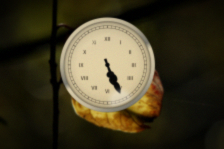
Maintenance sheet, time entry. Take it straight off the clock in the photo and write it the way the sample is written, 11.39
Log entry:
5.26
